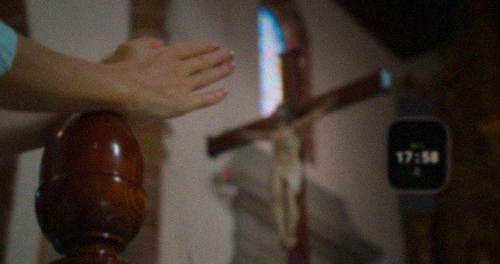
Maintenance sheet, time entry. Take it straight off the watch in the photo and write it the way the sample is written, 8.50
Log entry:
17.58
